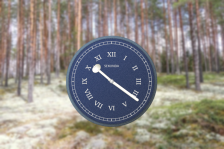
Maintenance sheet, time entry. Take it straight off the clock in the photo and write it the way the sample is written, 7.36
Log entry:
10.21
